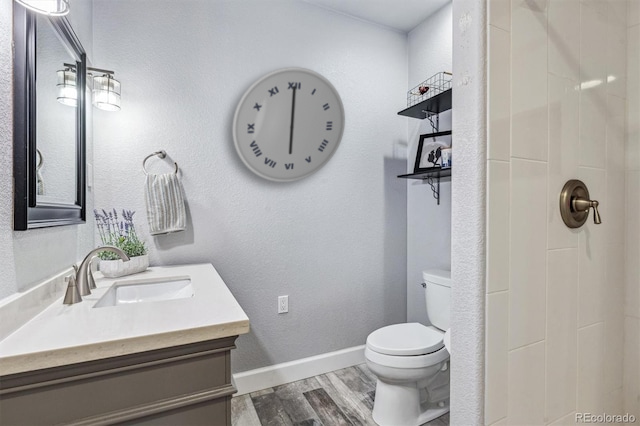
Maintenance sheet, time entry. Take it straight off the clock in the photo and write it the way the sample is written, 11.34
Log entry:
6.00
